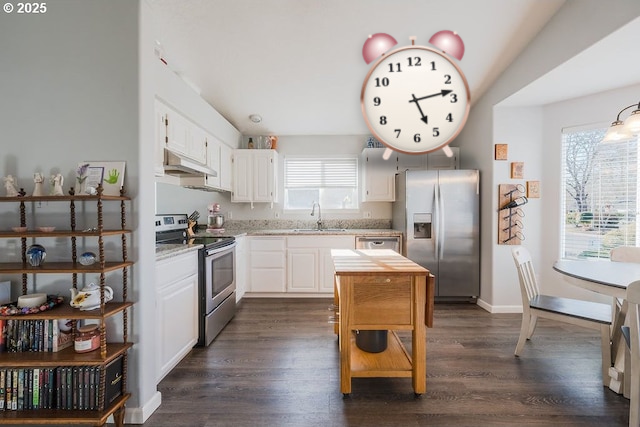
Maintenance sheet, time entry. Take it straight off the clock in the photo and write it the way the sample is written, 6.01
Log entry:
5.13
